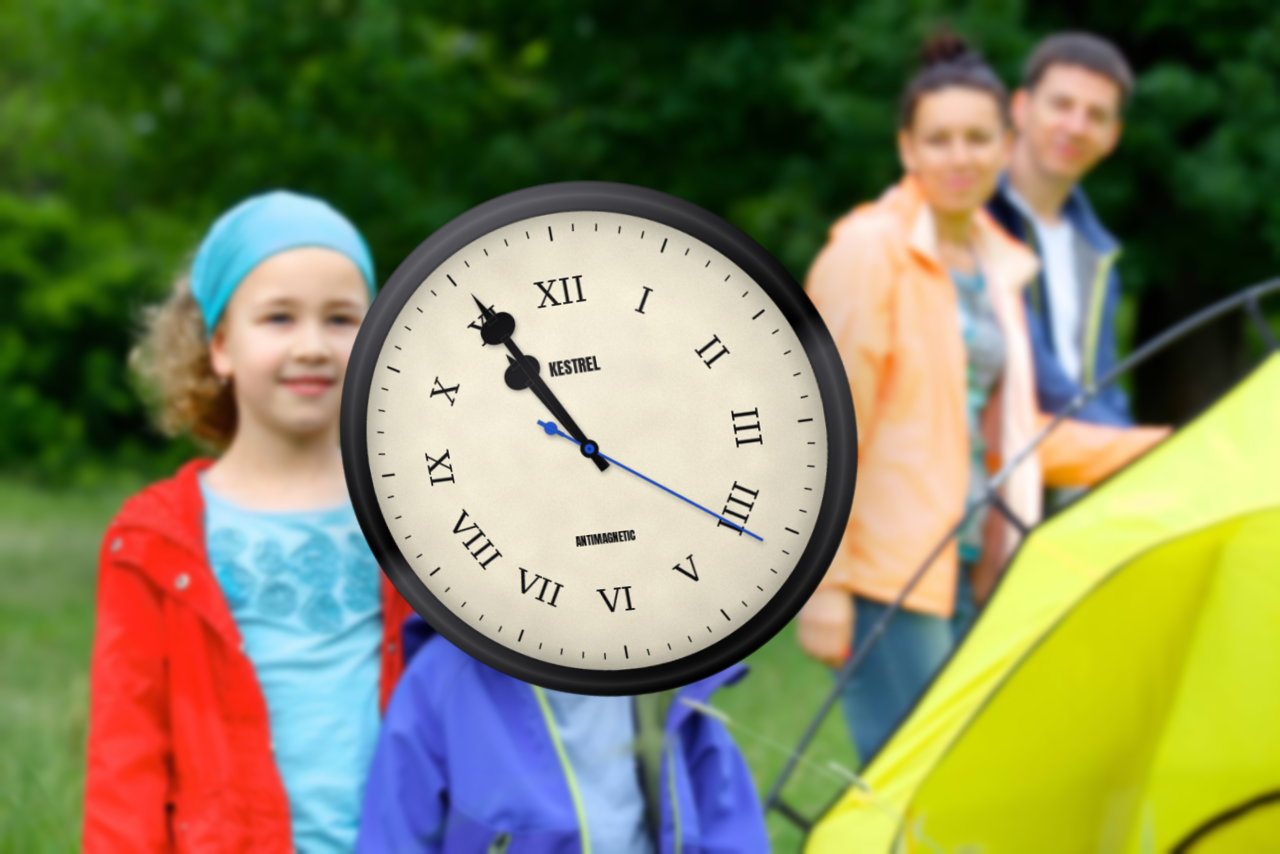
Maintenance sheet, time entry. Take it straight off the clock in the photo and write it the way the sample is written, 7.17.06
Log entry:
10.55.21
